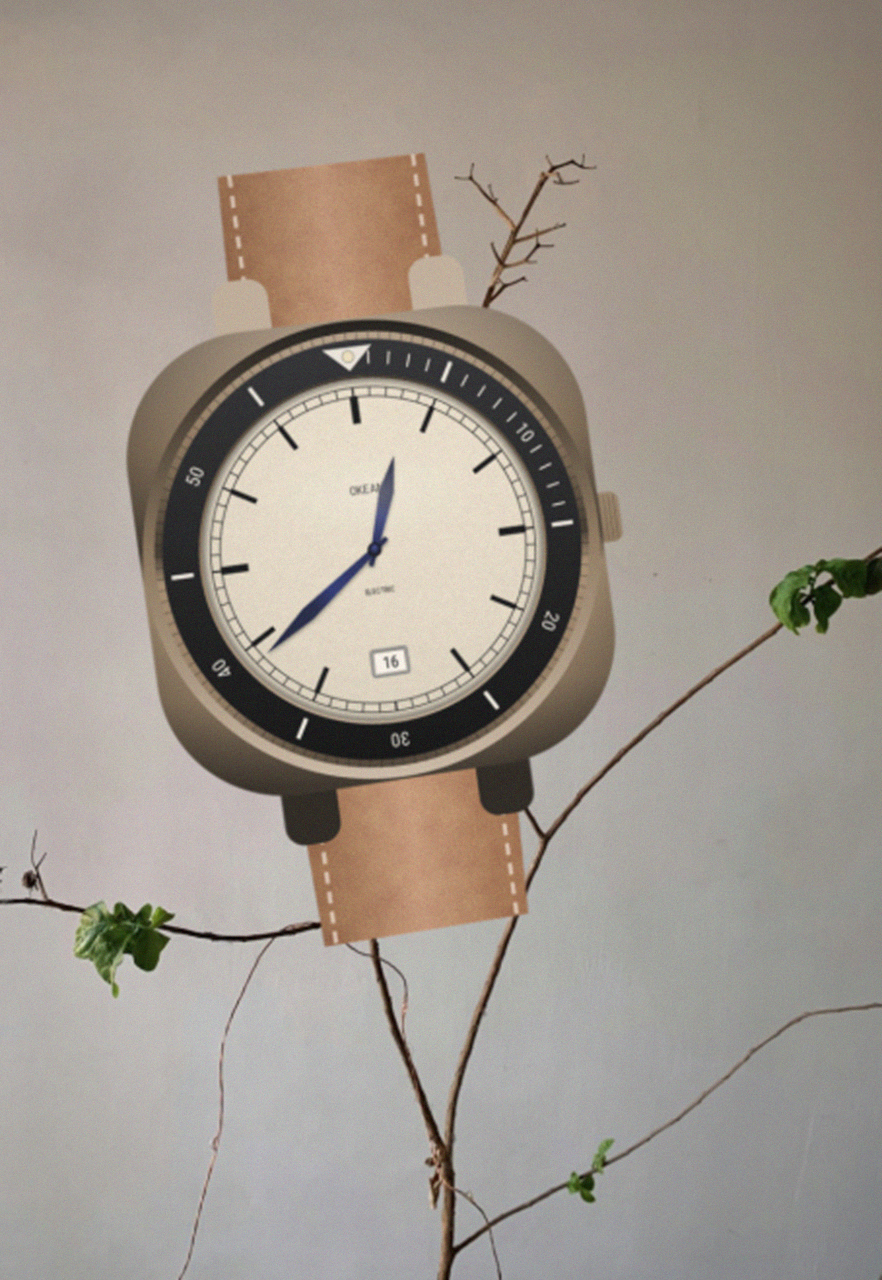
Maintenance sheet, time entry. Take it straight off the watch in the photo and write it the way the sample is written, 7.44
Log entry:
12.39
